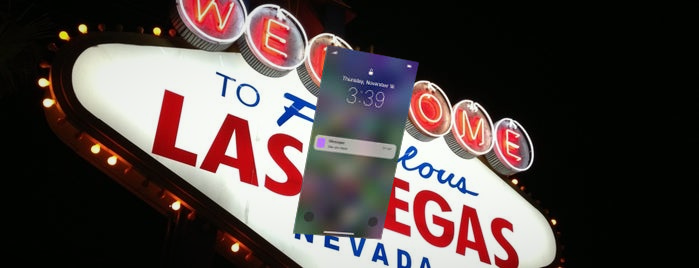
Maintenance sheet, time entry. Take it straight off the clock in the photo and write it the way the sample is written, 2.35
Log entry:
3.39
